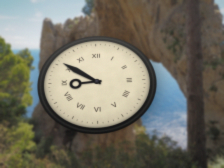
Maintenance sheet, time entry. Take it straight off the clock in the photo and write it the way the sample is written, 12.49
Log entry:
8.51
